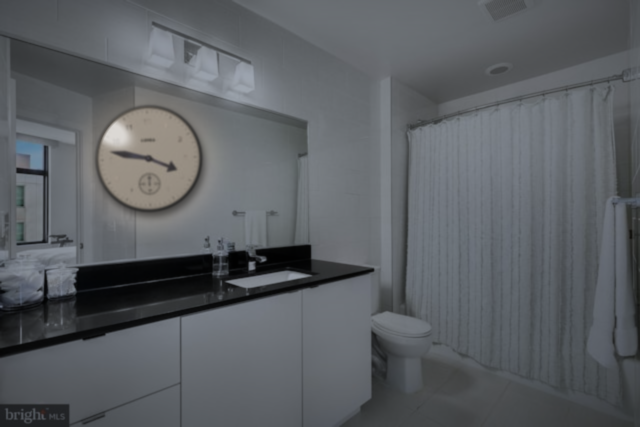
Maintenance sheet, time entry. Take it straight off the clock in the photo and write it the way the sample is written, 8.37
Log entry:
3.47
